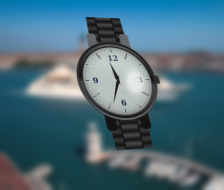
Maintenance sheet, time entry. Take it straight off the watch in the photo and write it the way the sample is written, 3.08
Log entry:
11.34
